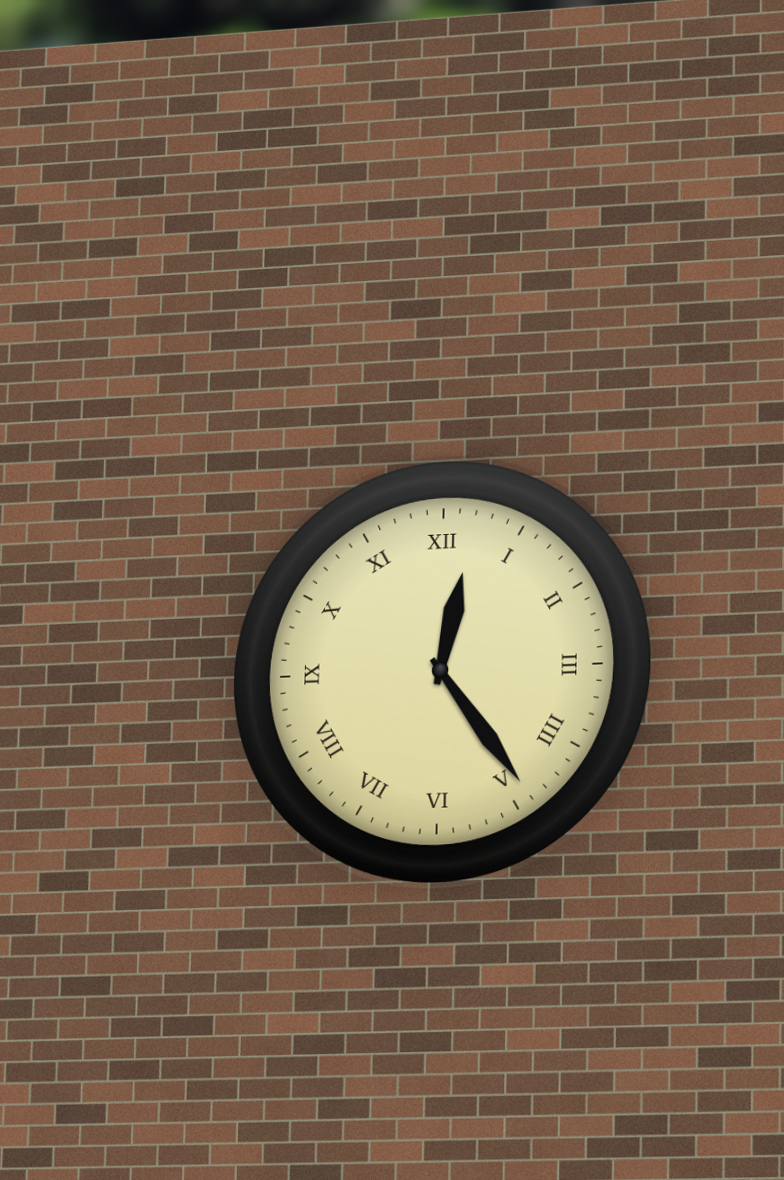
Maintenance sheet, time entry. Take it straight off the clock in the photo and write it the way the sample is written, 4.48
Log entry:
12.24
